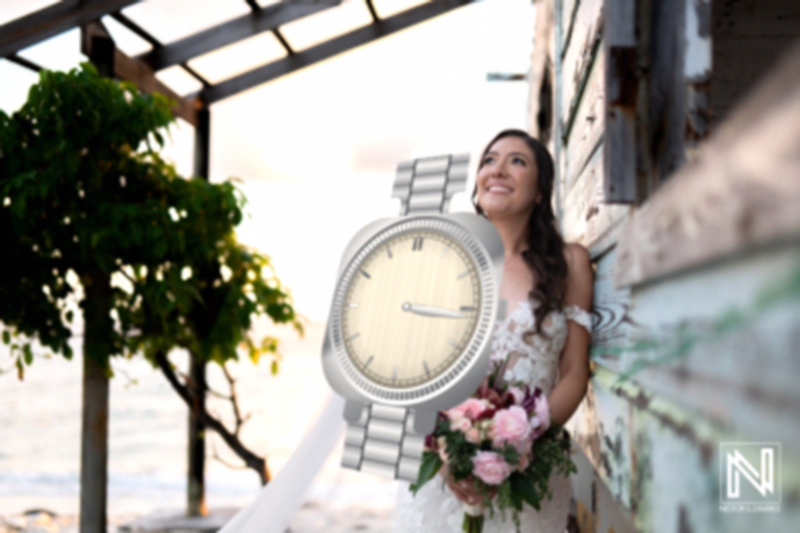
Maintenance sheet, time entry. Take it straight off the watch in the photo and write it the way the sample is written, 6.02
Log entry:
3.16
